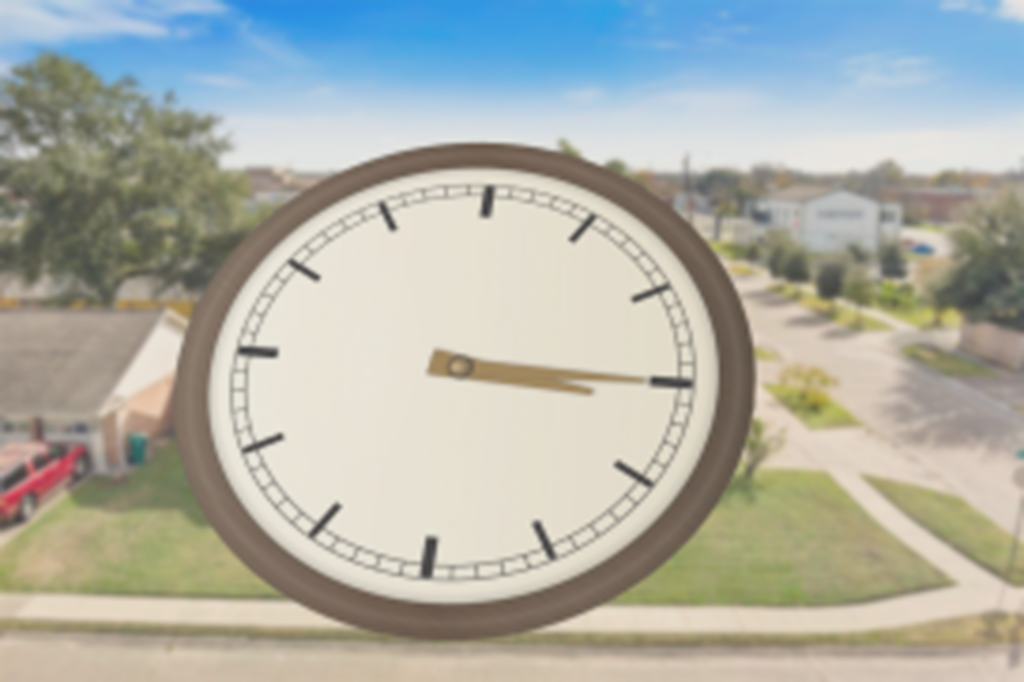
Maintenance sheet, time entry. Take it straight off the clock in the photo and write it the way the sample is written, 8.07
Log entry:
3.15
